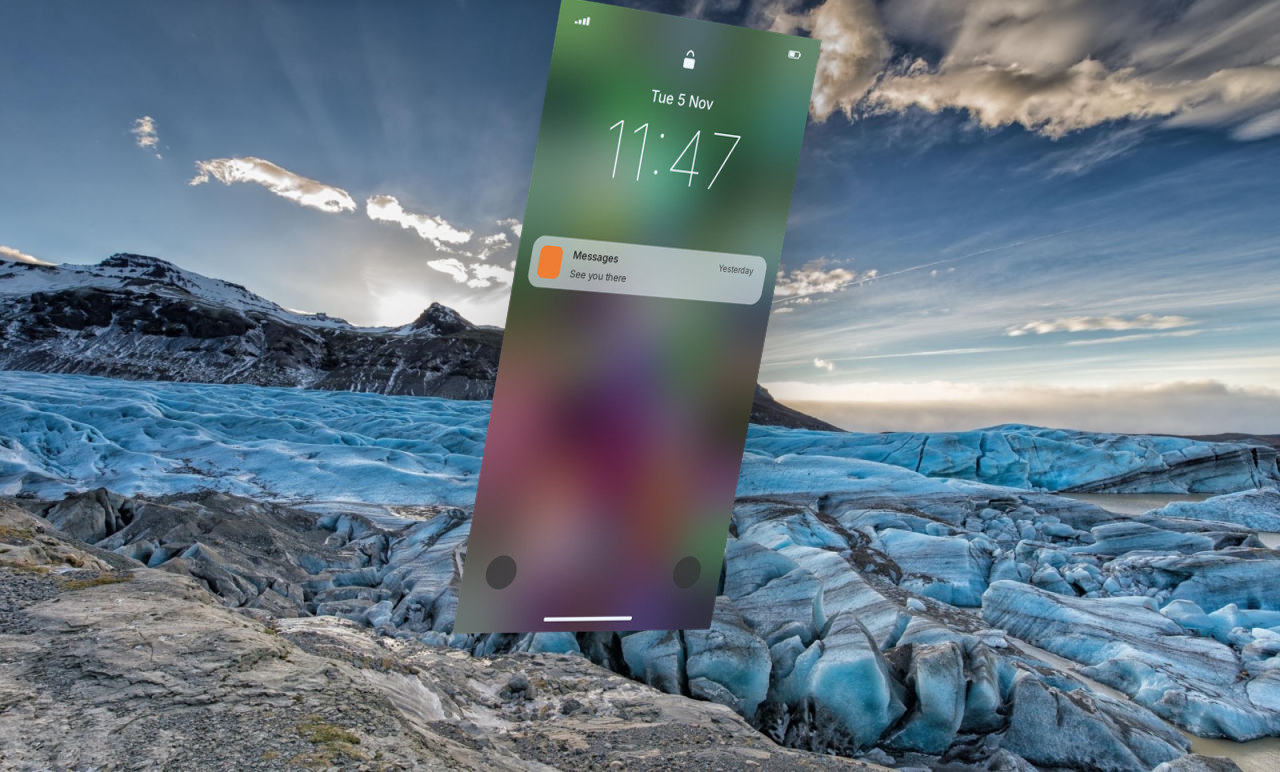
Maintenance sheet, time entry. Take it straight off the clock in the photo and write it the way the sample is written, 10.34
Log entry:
11.47
